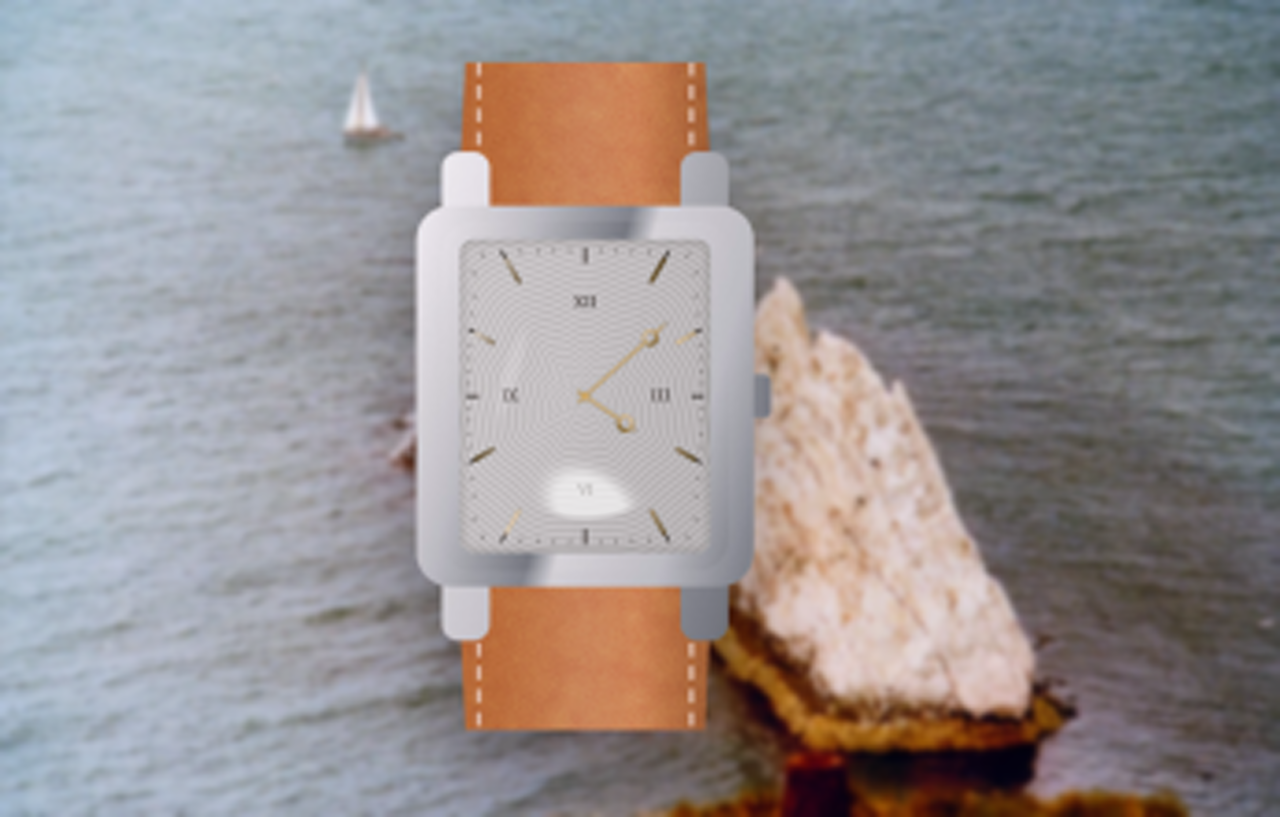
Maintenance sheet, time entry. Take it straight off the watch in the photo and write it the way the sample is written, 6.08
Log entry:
4.08
